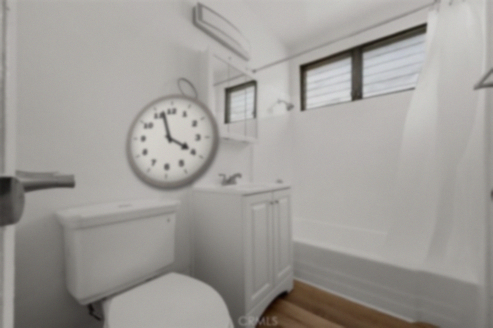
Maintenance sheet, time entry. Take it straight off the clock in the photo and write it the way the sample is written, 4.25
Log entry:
3.57
